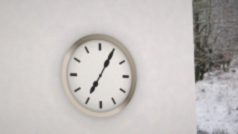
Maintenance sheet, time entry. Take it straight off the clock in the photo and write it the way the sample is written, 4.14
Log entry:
7.05
